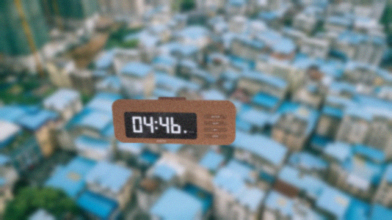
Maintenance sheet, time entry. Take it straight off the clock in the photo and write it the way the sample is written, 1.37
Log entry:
4.46
